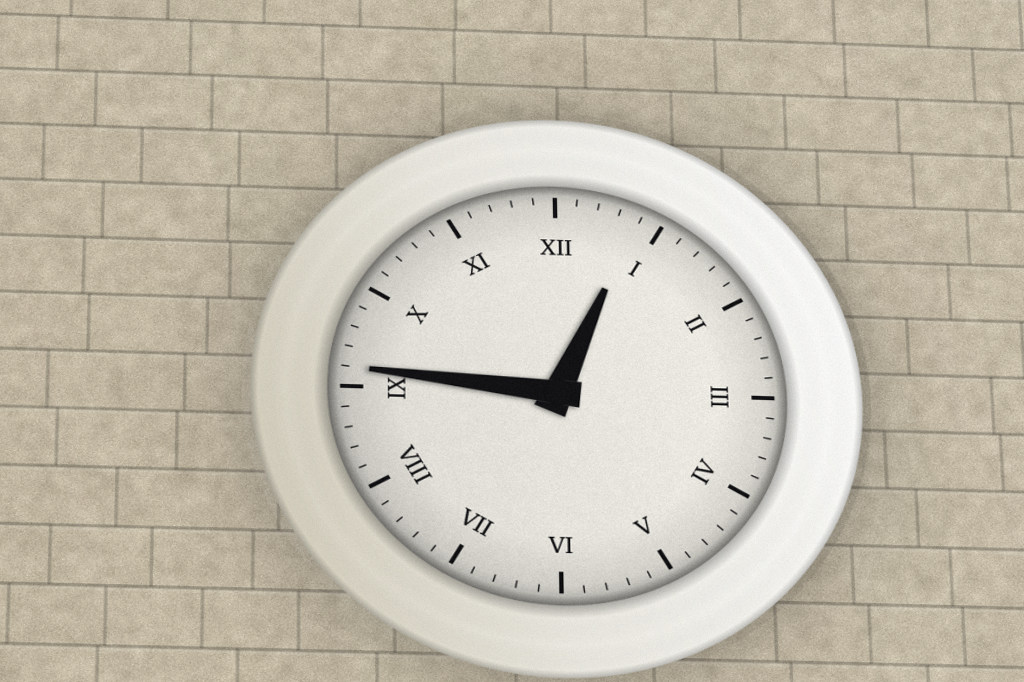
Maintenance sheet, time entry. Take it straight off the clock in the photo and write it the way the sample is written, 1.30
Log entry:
12.46
